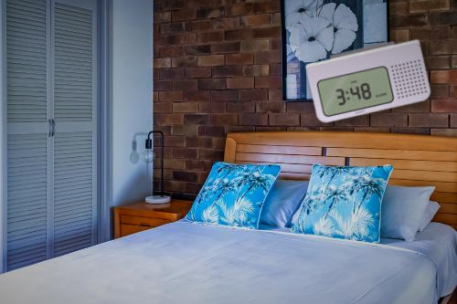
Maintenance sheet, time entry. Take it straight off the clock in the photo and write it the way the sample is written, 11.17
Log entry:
3.48
